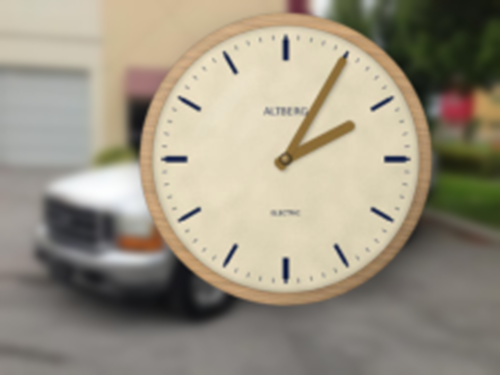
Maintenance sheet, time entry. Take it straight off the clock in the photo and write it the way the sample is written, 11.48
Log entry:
2.05
